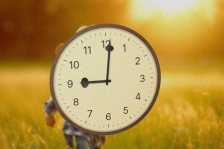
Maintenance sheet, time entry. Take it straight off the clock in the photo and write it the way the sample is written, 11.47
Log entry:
9.01
